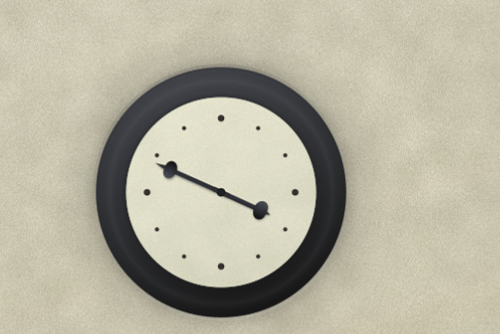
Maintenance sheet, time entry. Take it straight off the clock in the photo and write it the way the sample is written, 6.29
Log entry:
3.49
